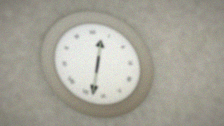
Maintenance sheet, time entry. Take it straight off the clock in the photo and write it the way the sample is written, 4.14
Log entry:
12.33
